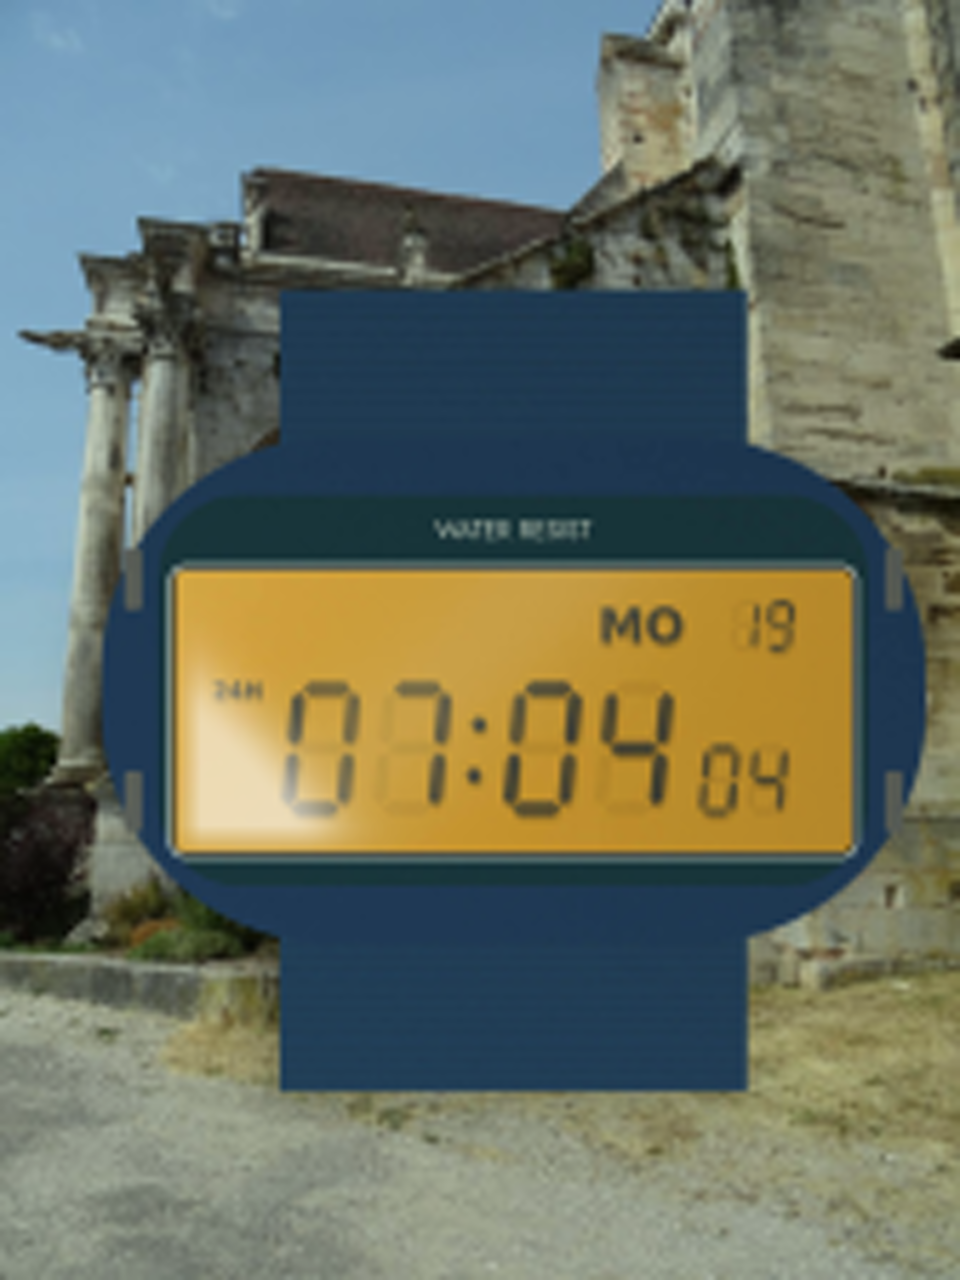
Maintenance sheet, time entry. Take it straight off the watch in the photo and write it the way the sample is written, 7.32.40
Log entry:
7.04.04
